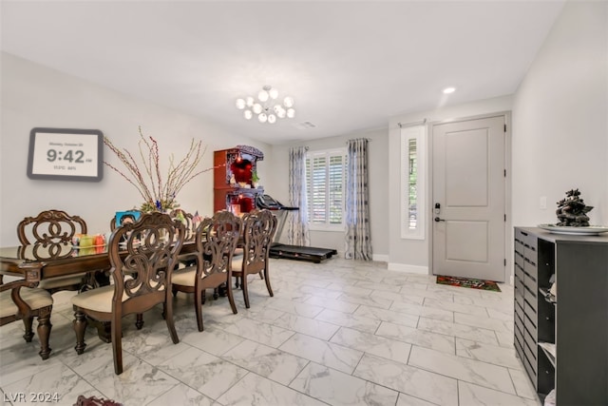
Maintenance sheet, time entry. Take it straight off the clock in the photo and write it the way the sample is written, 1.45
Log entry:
9.42
